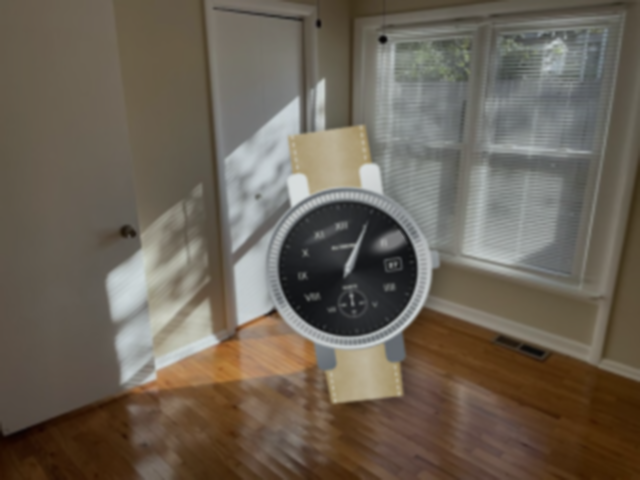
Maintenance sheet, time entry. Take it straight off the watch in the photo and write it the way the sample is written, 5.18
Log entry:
1.05
